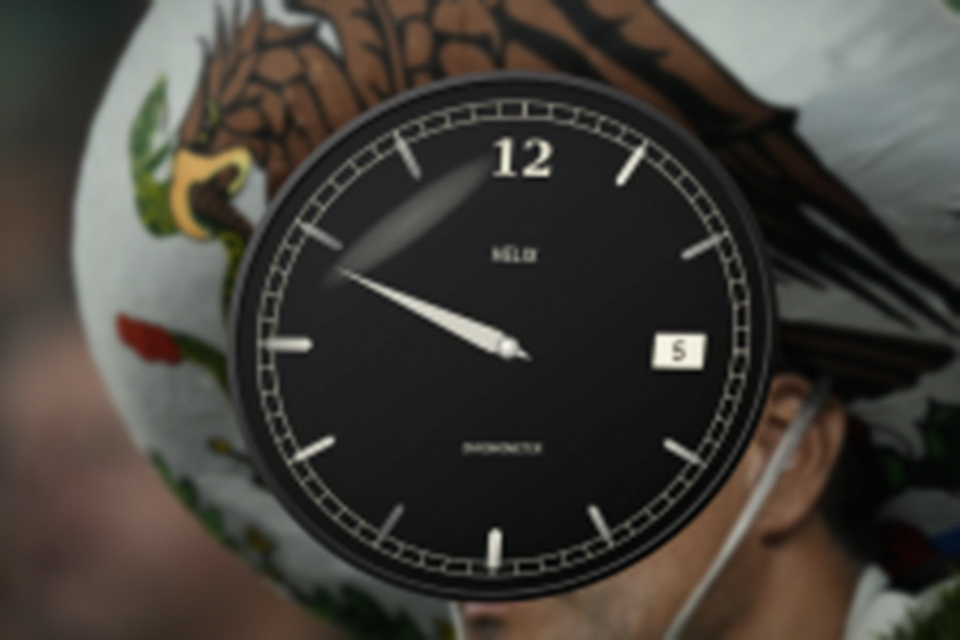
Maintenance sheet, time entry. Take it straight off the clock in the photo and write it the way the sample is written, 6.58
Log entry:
9.49
